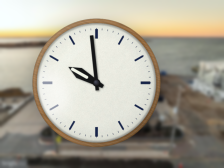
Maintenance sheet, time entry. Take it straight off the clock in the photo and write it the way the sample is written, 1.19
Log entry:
9.59
